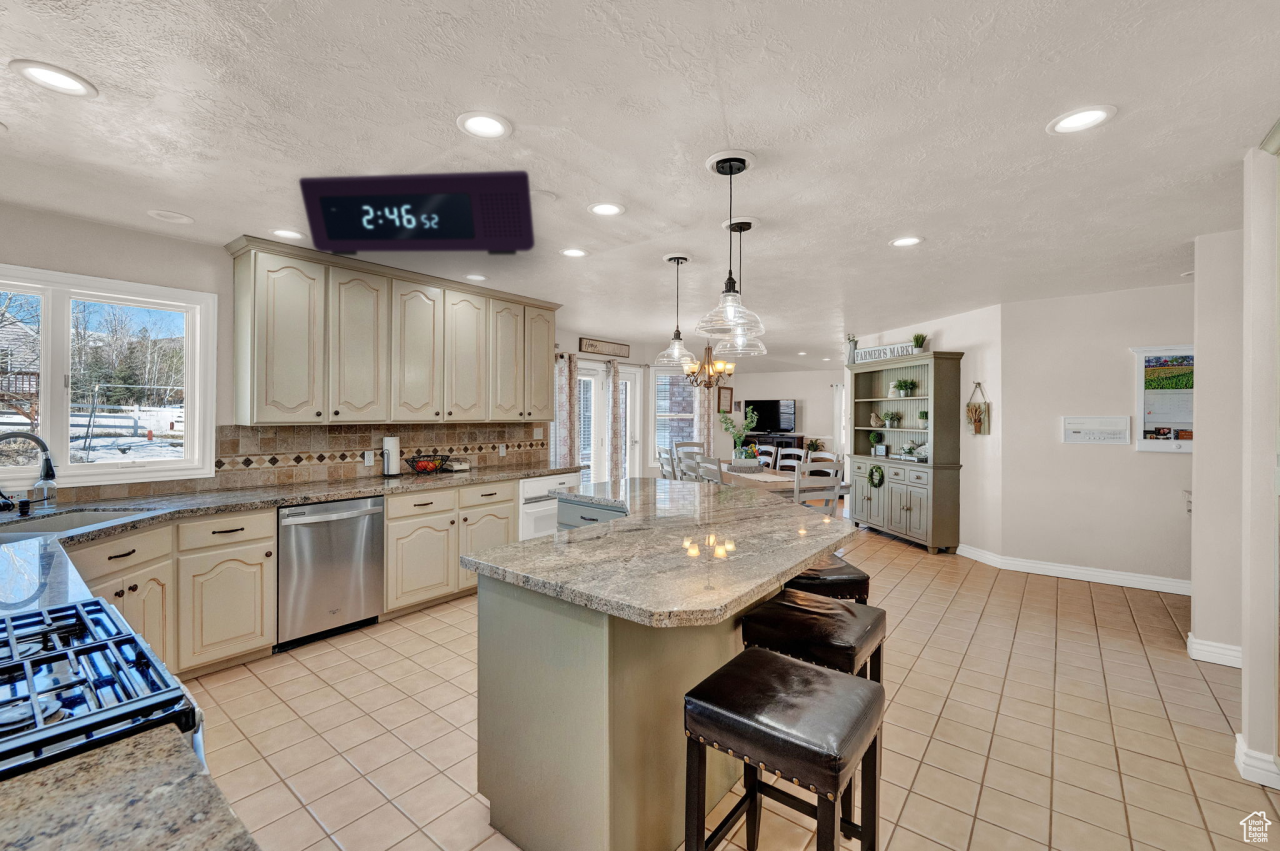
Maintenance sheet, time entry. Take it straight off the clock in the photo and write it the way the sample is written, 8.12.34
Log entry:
2.46.52
